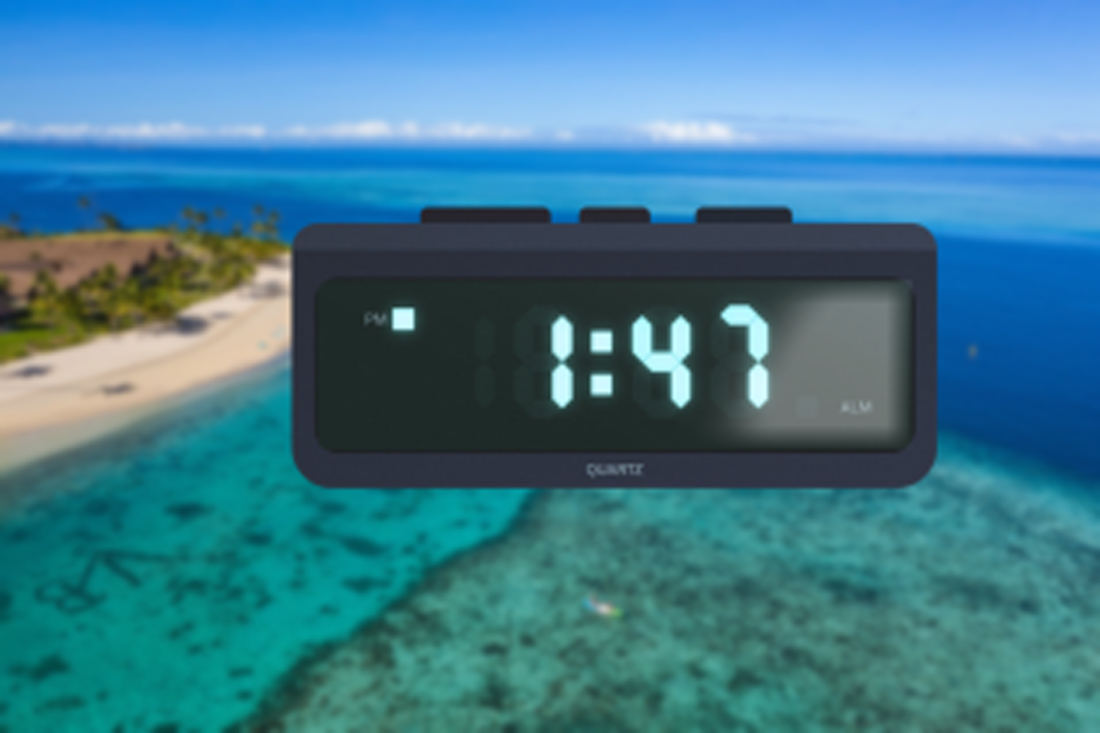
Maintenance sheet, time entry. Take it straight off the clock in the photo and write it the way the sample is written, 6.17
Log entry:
1.47
